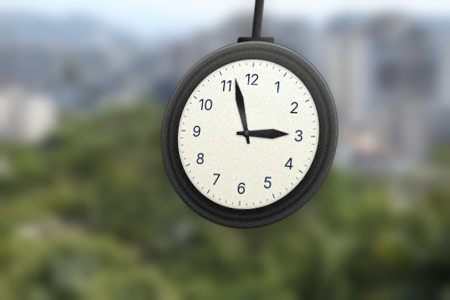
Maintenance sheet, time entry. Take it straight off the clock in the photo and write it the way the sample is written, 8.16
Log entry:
2.57
